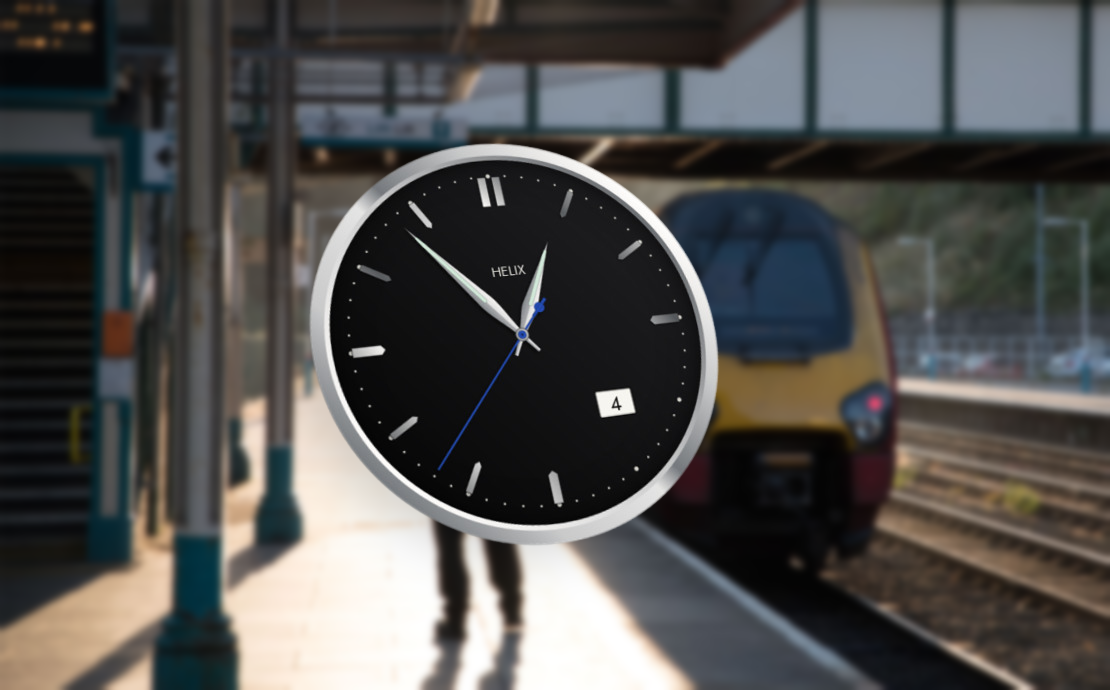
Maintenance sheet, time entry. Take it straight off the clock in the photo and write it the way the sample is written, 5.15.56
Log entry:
12.53.37
